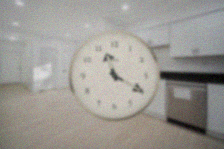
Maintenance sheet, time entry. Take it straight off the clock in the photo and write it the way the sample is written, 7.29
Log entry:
11.20
